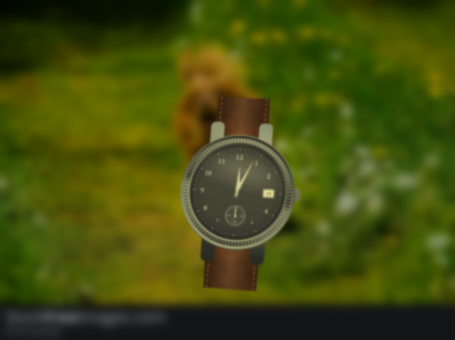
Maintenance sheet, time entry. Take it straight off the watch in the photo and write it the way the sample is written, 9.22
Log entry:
12.04
